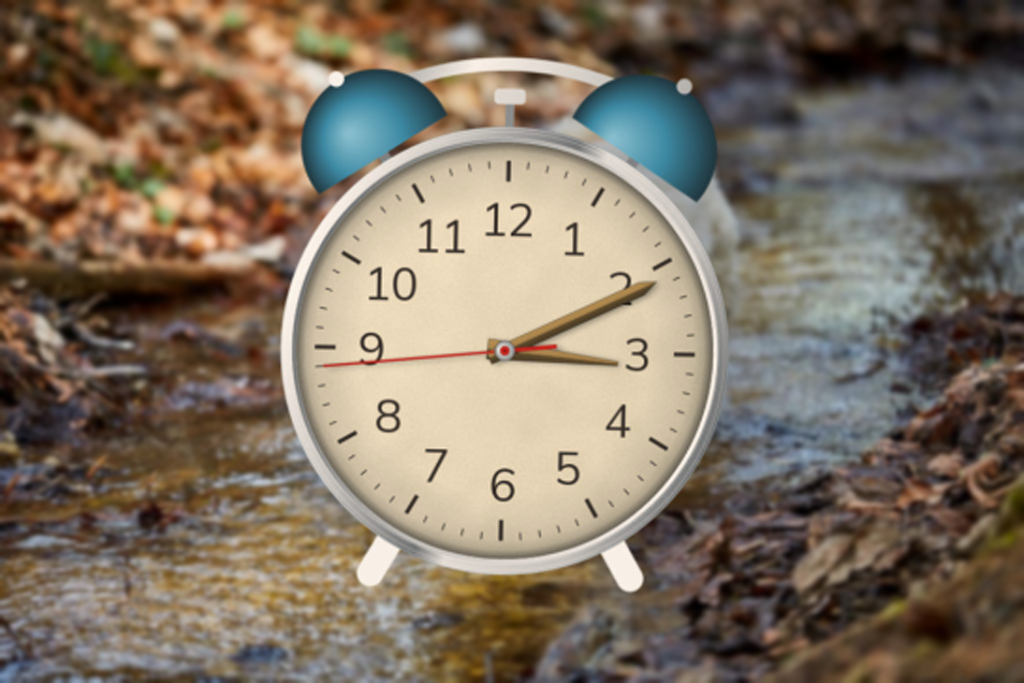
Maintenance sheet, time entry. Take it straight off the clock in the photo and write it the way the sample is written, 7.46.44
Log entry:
3.10.44
